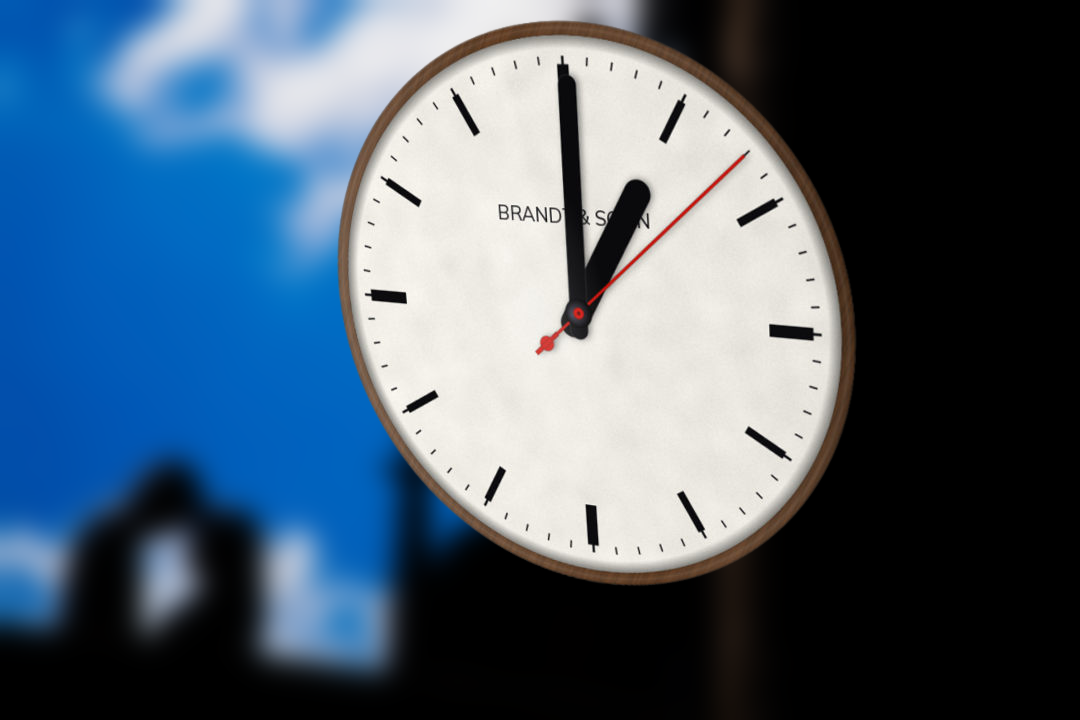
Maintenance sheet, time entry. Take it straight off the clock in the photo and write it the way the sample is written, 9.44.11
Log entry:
1.00.08
